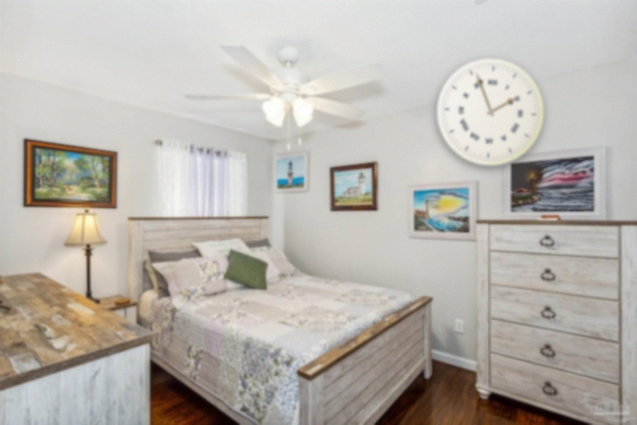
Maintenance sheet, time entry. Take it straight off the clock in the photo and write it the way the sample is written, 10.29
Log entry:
1.56
